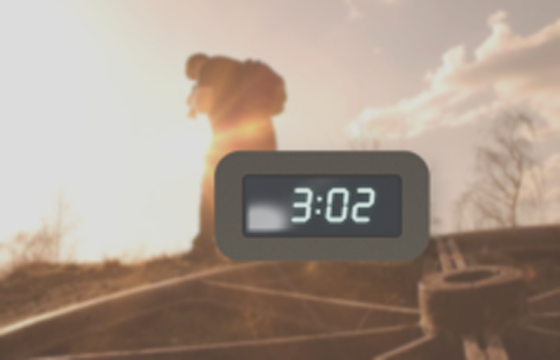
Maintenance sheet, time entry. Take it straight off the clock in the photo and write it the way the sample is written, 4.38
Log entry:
3.02
